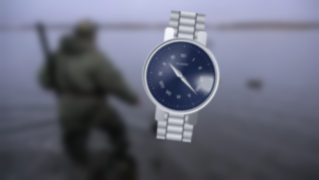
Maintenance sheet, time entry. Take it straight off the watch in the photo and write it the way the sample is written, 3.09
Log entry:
10.22
